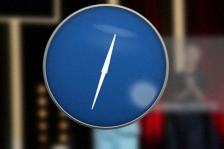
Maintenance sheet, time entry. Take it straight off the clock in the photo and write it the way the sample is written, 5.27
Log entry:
12.33
